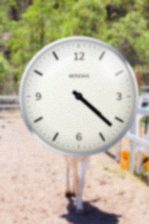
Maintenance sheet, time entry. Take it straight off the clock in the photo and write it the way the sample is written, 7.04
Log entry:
4.22
